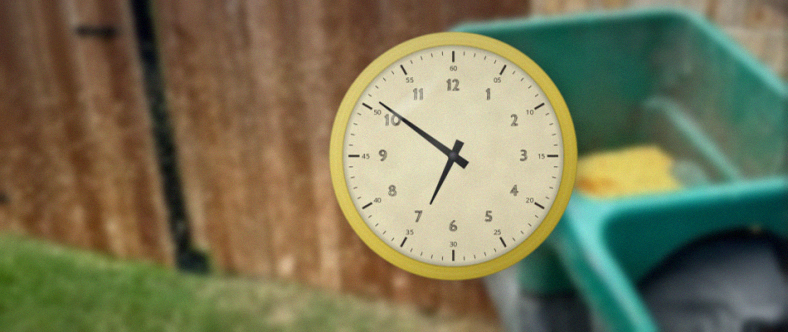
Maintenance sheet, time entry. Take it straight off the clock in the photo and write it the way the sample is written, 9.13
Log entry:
6.51
